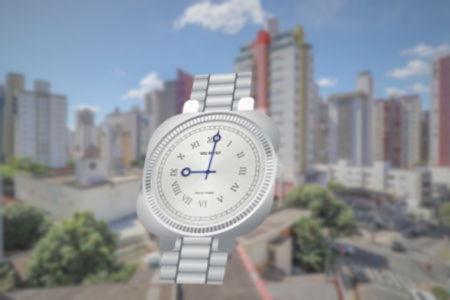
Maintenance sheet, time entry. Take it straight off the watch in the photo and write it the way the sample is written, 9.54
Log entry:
9.01
